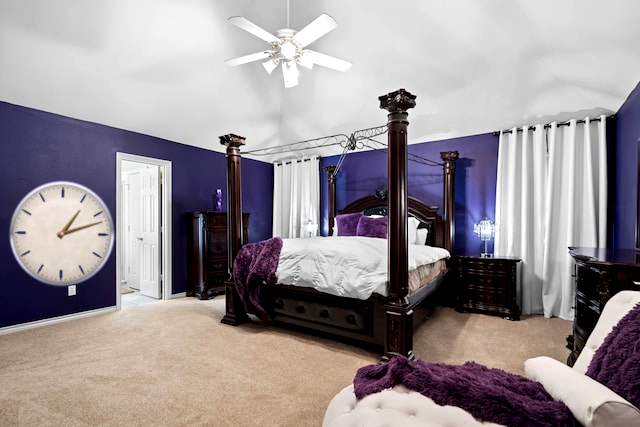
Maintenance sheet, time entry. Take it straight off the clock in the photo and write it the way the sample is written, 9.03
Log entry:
1.12
